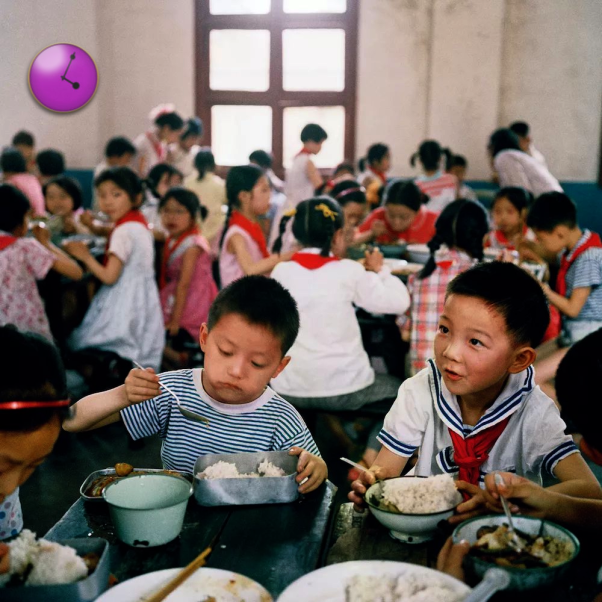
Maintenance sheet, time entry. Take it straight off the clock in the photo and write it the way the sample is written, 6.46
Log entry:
4.04
